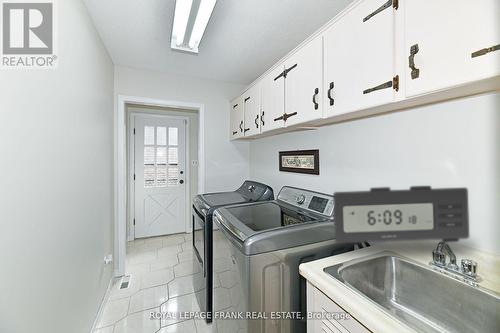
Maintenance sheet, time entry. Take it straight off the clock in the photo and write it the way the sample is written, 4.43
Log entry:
6.09
